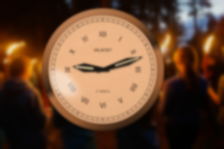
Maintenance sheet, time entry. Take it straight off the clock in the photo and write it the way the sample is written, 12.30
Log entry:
9.12
